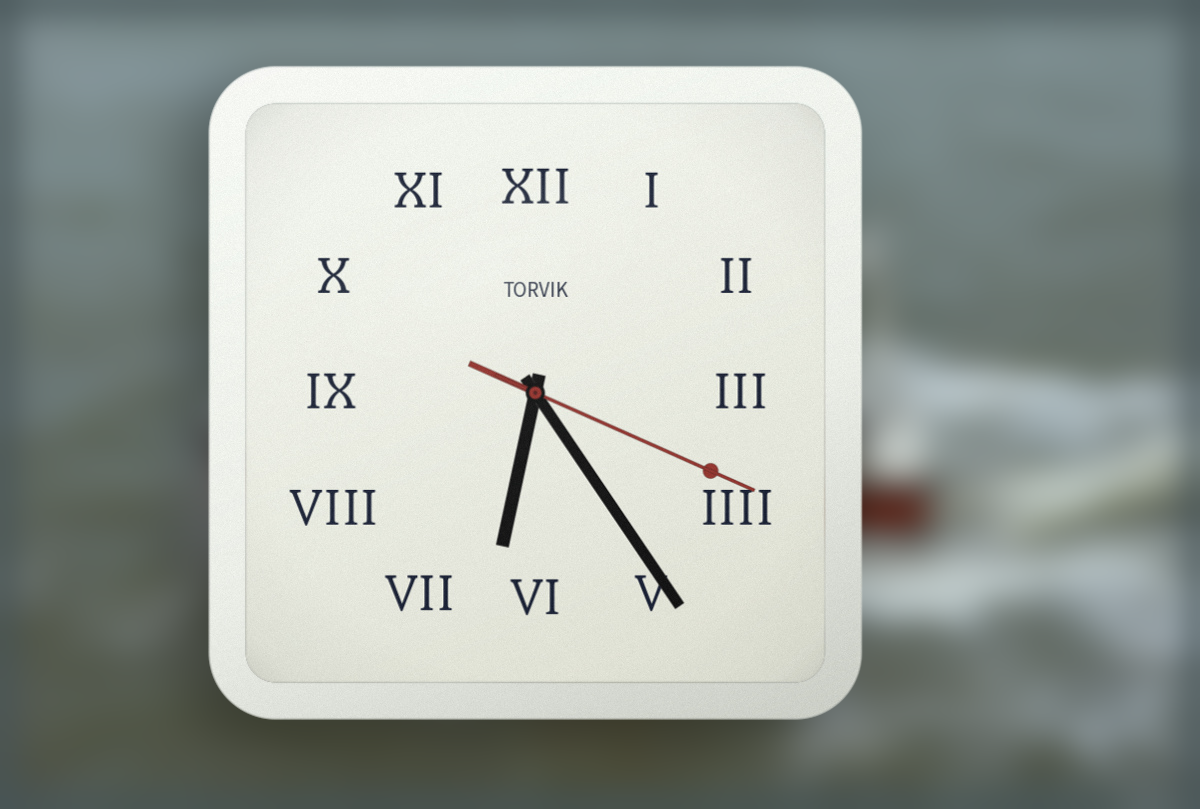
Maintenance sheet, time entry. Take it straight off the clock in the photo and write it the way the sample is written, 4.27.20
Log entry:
6.24.19
